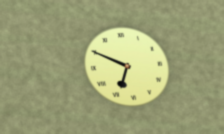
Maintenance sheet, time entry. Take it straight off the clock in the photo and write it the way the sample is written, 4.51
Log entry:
6.50
